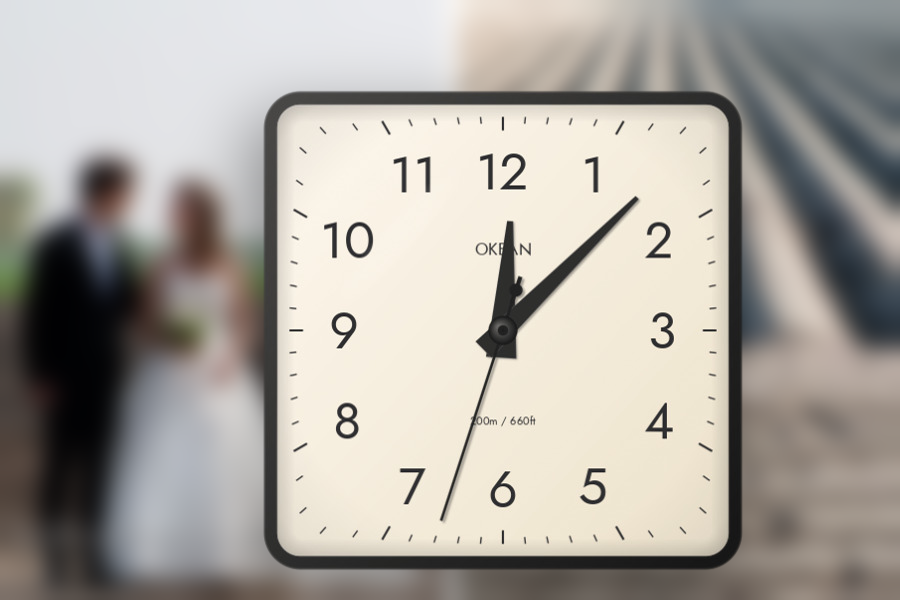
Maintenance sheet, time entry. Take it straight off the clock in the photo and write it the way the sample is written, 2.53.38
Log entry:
12.07.33
